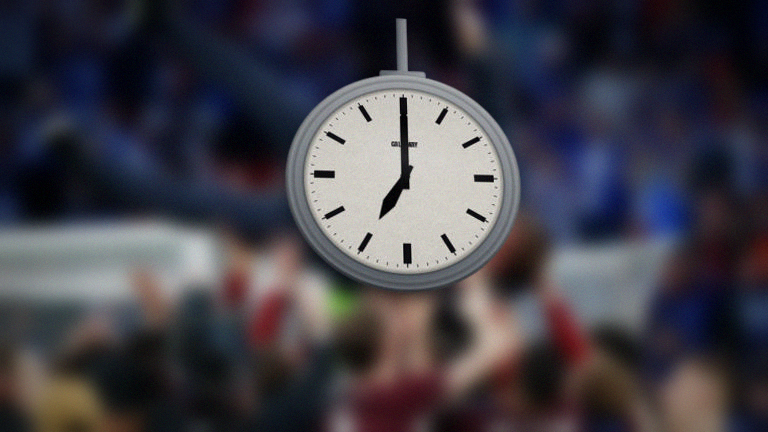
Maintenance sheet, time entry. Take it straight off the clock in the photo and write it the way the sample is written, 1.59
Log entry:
7.00
